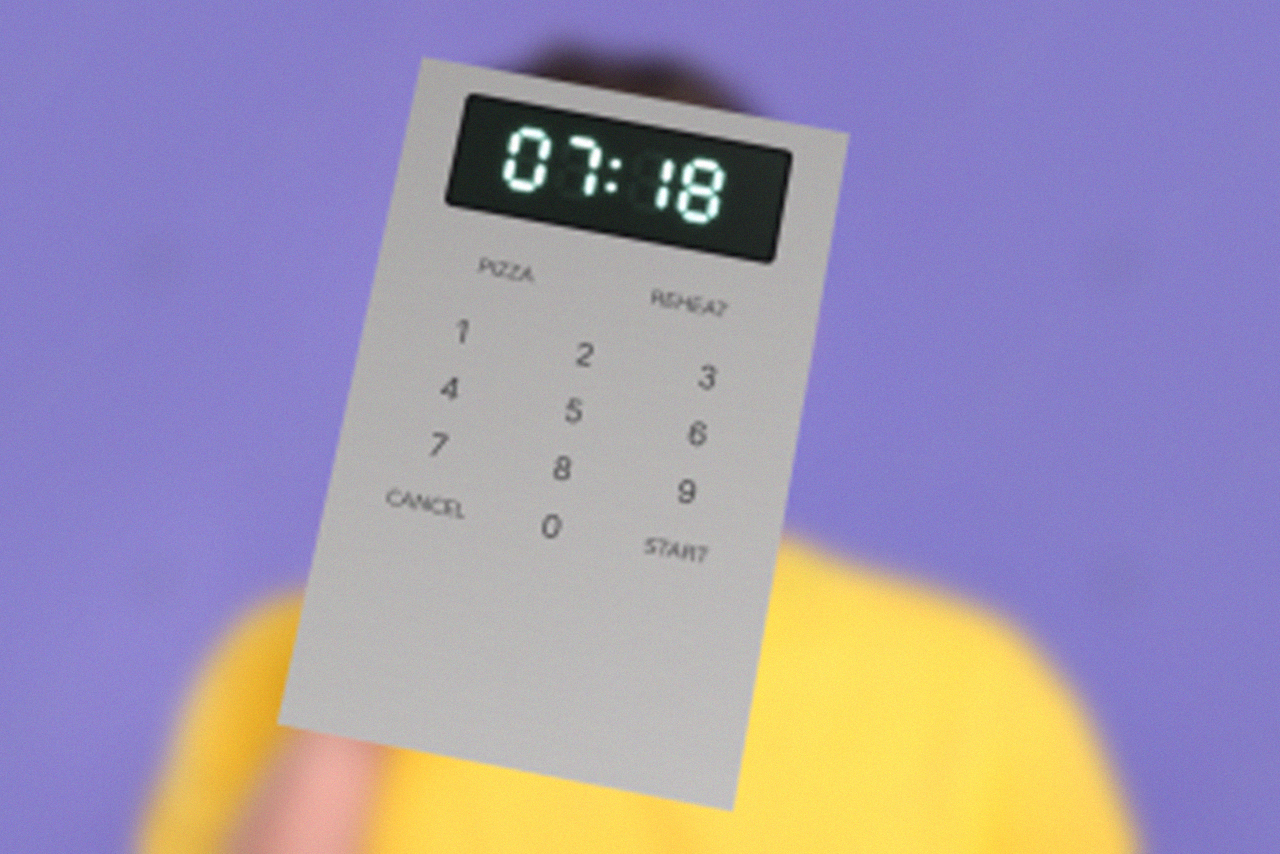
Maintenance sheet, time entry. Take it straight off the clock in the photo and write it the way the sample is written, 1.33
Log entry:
7.18
